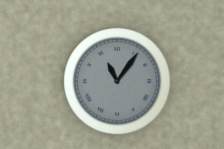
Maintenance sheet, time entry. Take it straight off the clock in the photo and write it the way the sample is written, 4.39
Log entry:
11.06
